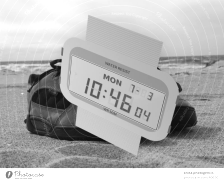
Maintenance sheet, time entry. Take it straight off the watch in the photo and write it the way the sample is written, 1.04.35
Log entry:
10.46.04
